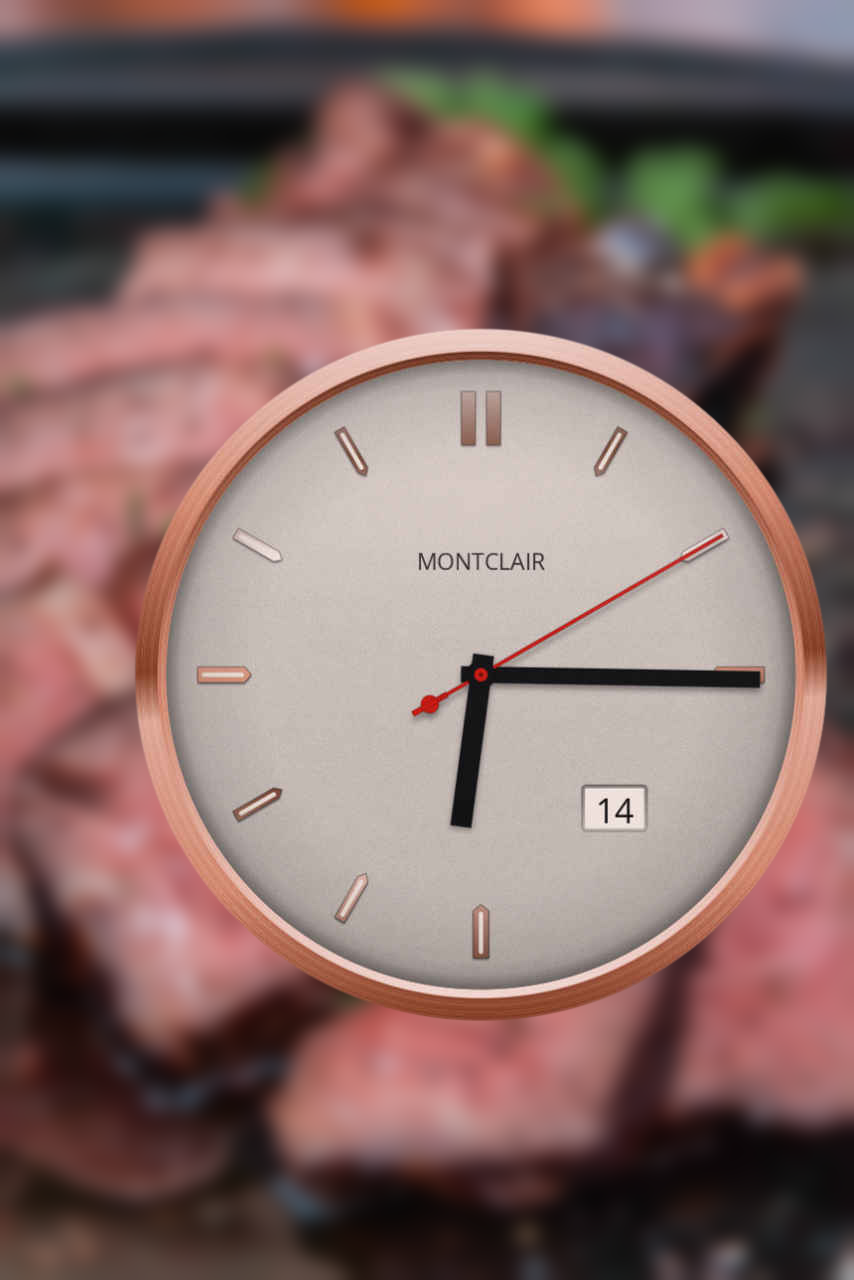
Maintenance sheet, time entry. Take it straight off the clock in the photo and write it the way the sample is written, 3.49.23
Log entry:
6.15.10
